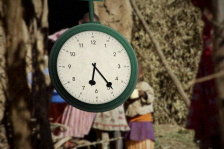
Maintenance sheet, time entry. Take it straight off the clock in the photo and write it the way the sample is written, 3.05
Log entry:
6.24
